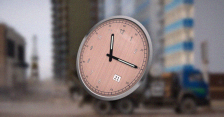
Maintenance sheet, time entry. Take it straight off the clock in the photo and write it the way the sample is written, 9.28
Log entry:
11.15
